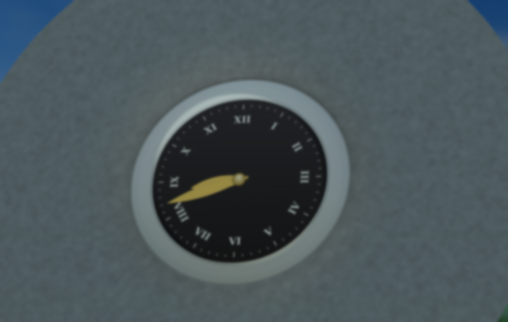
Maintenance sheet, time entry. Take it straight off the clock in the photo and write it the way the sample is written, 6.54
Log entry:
8.42
